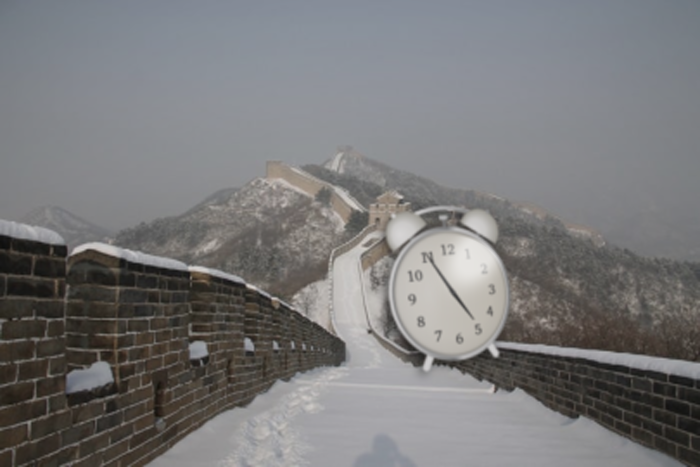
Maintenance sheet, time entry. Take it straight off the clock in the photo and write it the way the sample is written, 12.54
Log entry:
4.55
